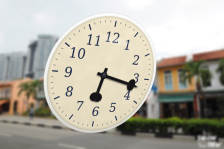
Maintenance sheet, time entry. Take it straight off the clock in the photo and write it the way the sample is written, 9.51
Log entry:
6.17
